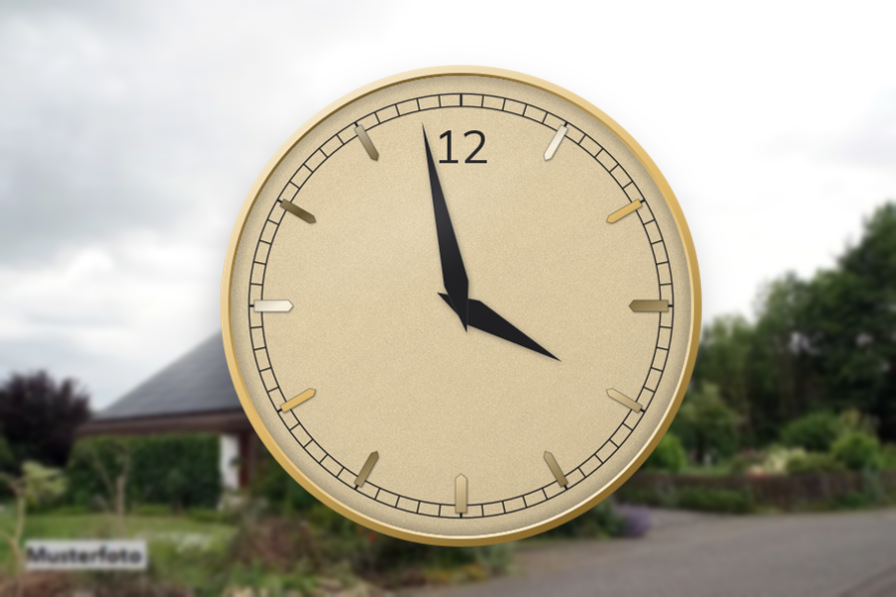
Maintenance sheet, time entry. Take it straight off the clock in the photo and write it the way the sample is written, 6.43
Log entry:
3.58
